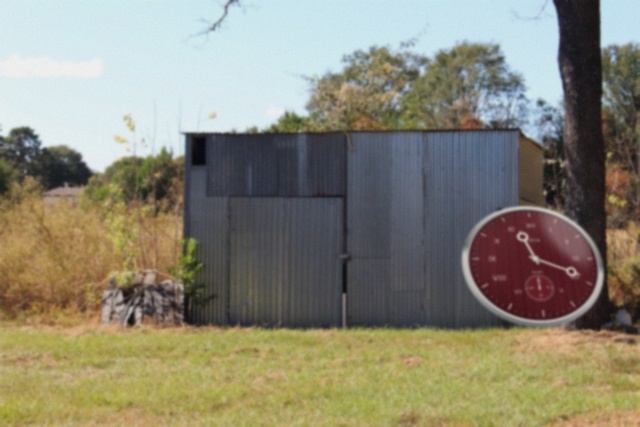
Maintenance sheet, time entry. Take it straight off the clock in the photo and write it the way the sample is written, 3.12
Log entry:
11.19
